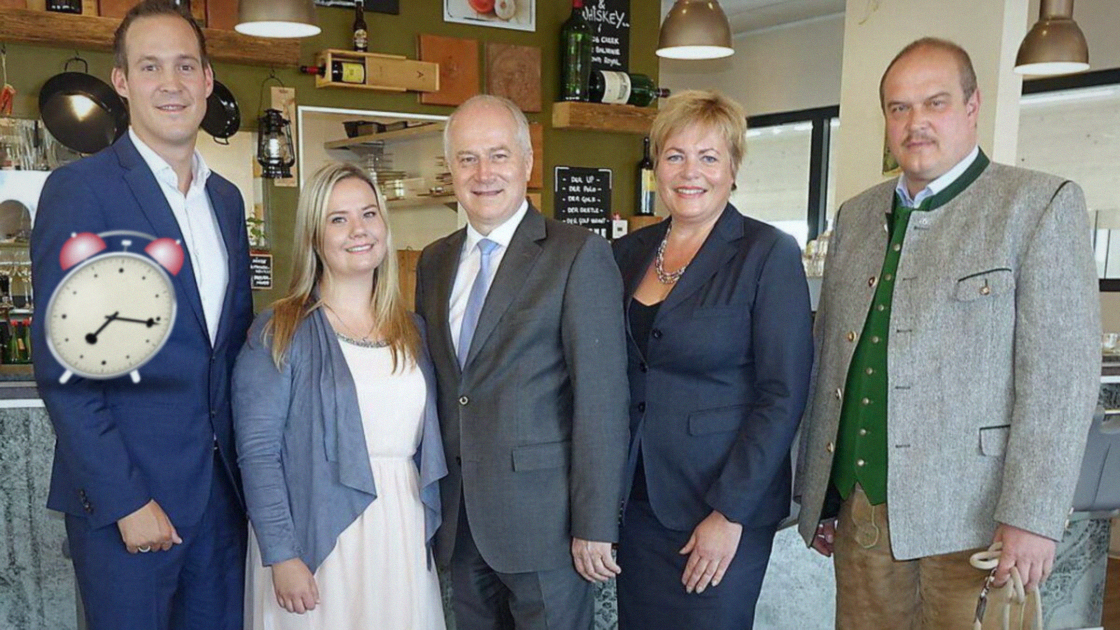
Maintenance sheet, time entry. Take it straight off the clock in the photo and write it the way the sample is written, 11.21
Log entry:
7.16
